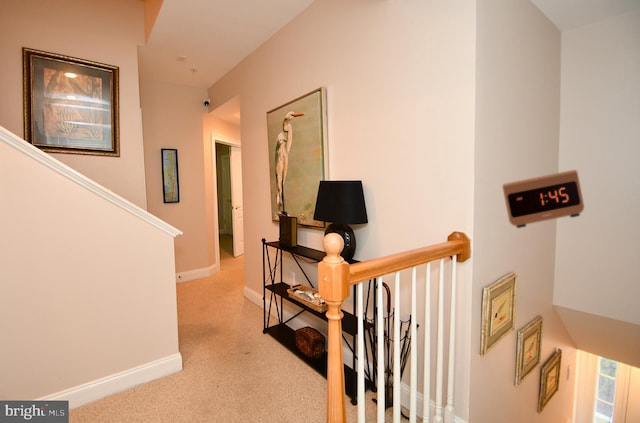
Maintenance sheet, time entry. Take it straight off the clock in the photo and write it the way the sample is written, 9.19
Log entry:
1.45
